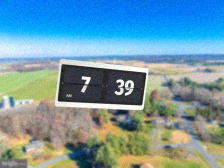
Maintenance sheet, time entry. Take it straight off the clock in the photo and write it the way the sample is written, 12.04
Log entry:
7.39
